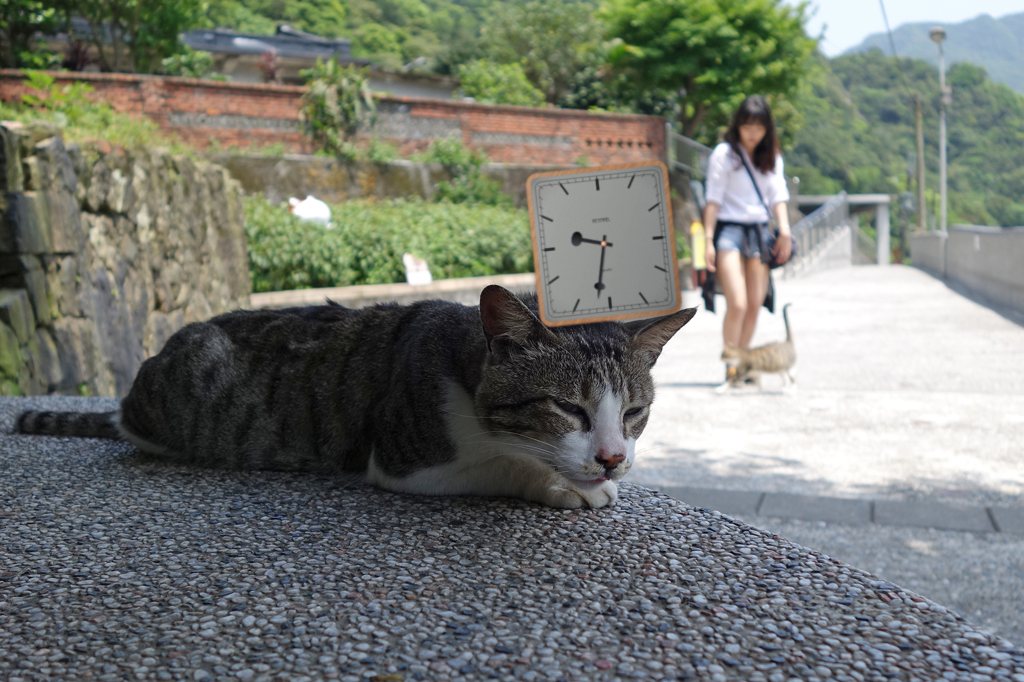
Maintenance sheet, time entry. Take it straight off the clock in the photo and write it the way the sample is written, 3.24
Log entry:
9.32
